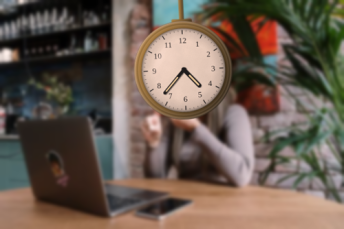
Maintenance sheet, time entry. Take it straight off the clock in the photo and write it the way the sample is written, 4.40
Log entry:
4.37
